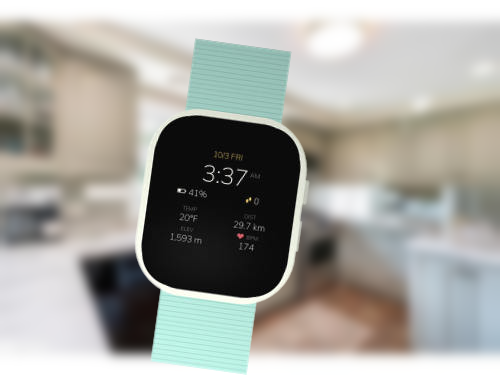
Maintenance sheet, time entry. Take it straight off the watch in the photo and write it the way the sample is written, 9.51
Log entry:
3.37
